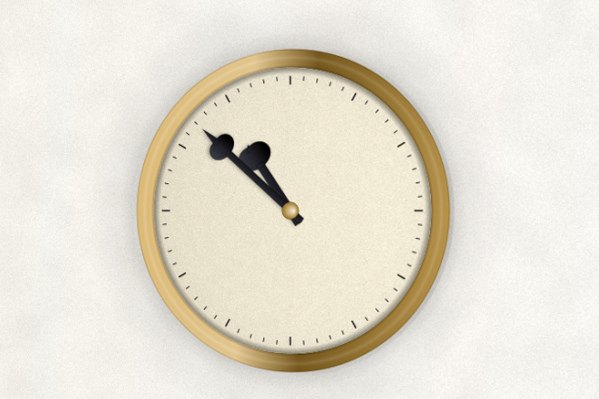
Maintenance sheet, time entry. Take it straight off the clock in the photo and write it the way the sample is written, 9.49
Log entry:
10.52
